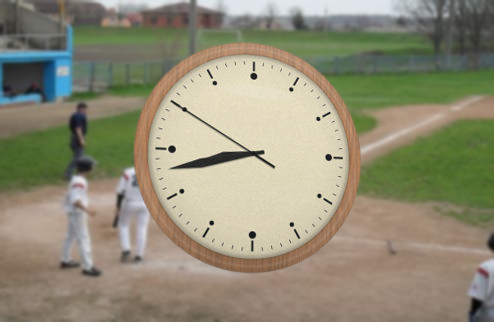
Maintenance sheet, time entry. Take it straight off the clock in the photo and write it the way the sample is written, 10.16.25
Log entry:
8.42.50
